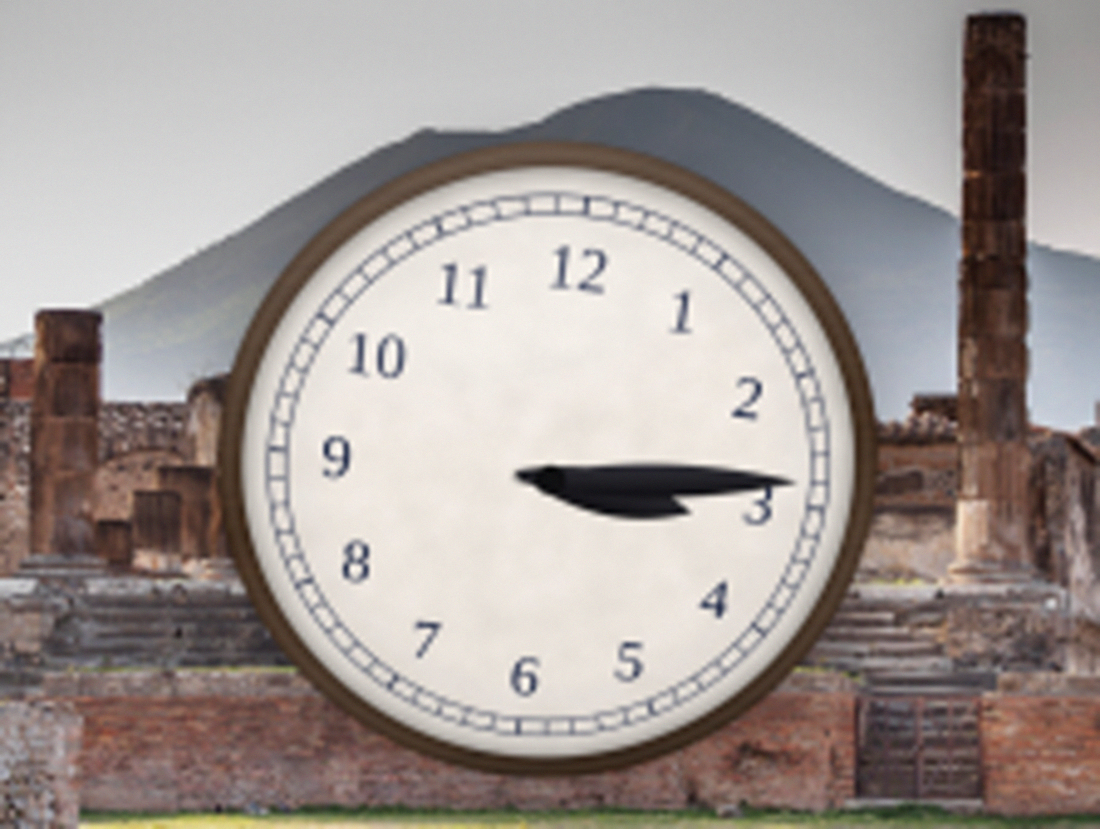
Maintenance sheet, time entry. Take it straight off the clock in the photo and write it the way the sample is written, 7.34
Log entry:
3.14
